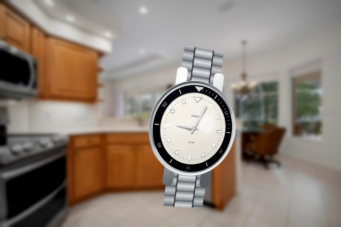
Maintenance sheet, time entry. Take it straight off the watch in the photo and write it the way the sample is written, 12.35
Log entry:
9.04
